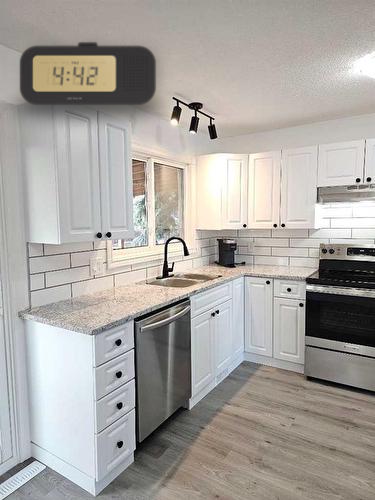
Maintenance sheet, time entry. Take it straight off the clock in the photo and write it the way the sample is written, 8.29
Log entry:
4.42
